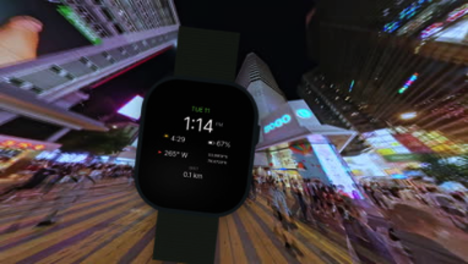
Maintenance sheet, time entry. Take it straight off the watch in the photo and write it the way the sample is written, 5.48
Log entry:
1.14
